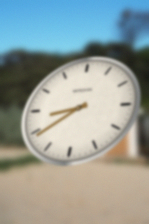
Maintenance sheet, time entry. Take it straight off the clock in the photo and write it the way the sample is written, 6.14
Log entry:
8.39
